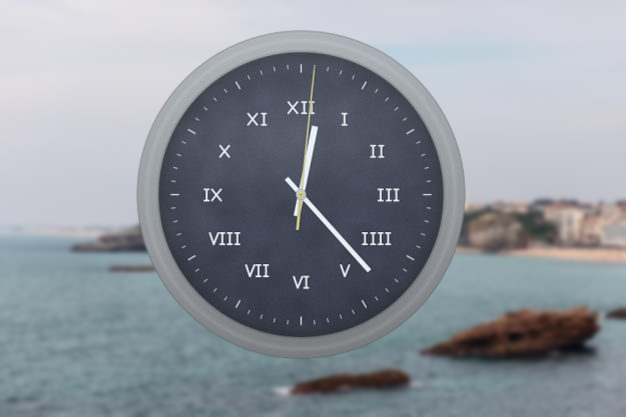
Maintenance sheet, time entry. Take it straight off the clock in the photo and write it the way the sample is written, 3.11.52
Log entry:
12.23.01
